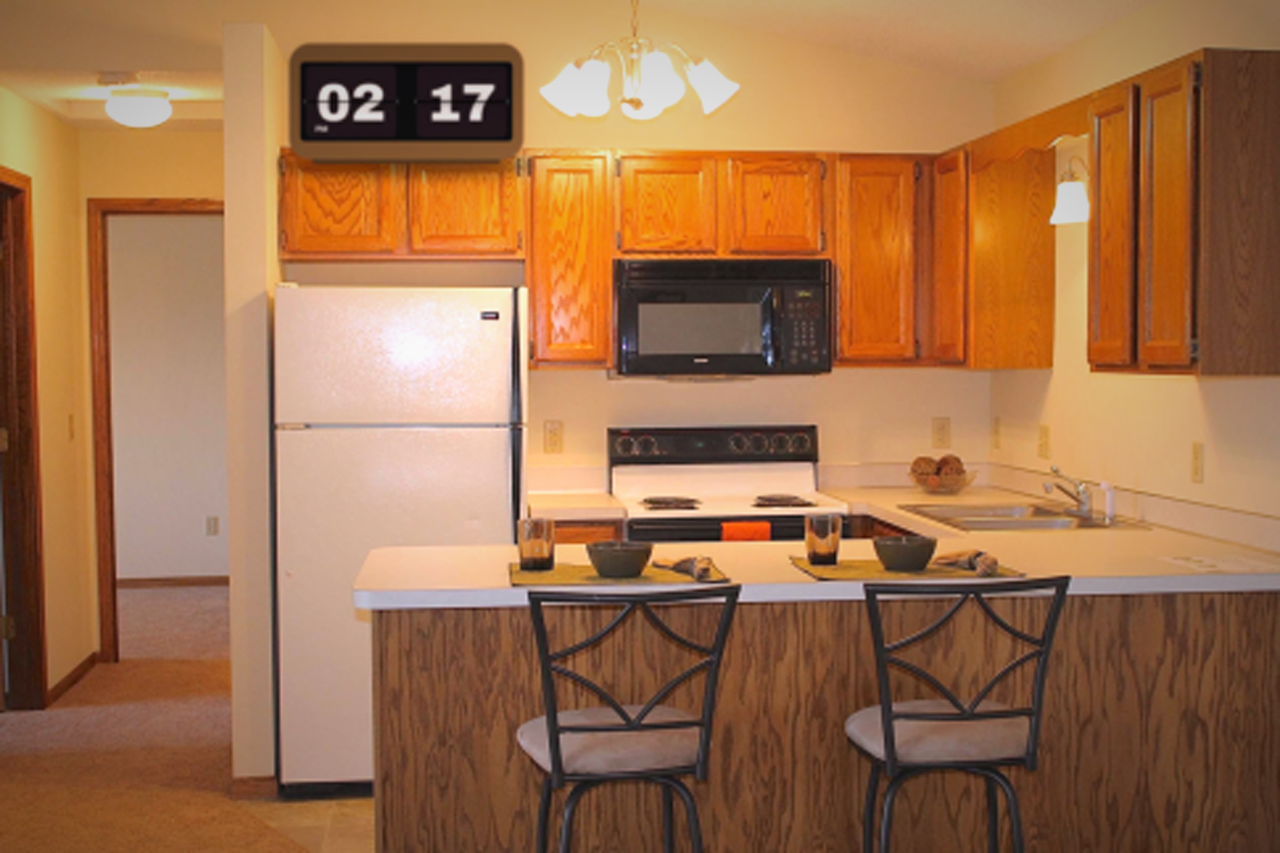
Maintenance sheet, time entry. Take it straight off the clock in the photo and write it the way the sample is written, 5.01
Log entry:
2.17
